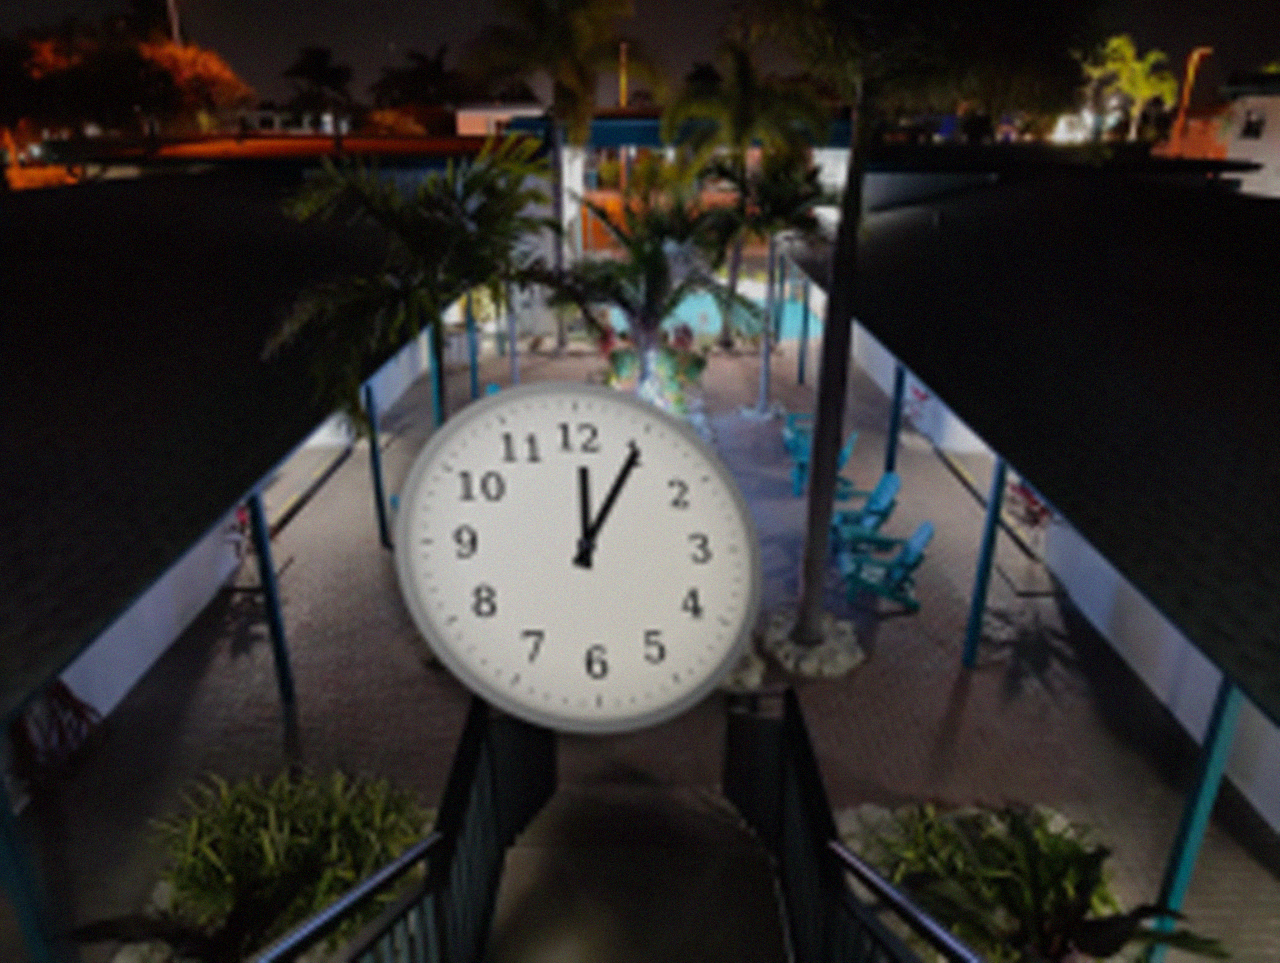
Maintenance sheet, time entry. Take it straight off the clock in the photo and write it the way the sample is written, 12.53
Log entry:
12.05
